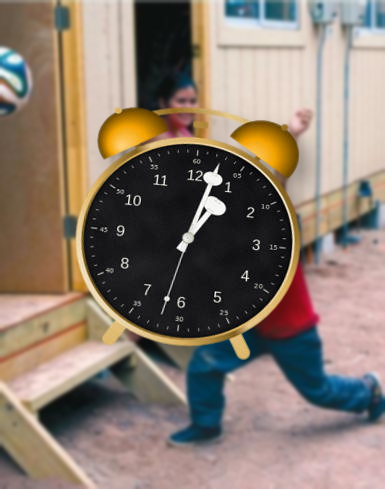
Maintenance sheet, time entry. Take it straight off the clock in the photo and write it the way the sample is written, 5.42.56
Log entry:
1.02.32
